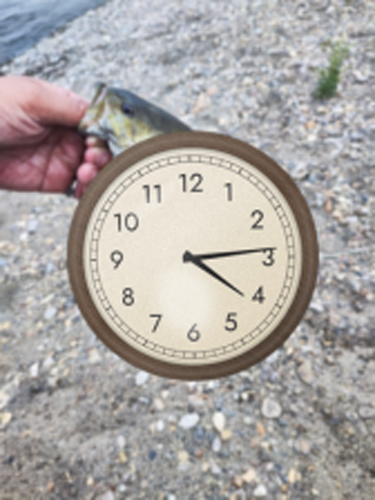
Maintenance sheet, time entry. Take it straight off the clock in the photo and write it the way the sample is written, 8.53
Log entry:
4.14
